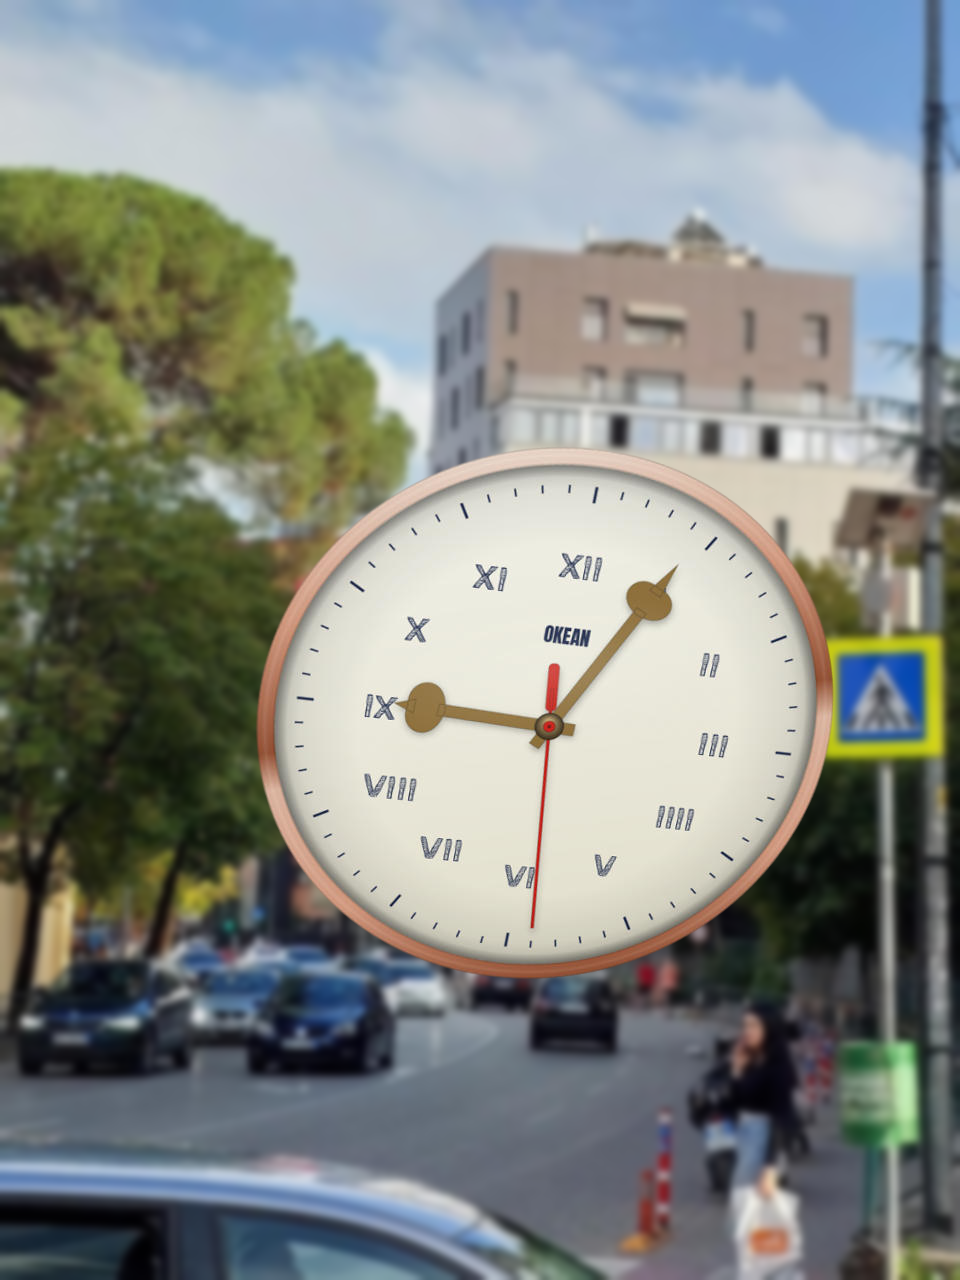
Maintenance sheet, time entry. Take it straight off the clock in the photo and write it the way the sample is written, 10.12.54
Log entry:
9.04.29
